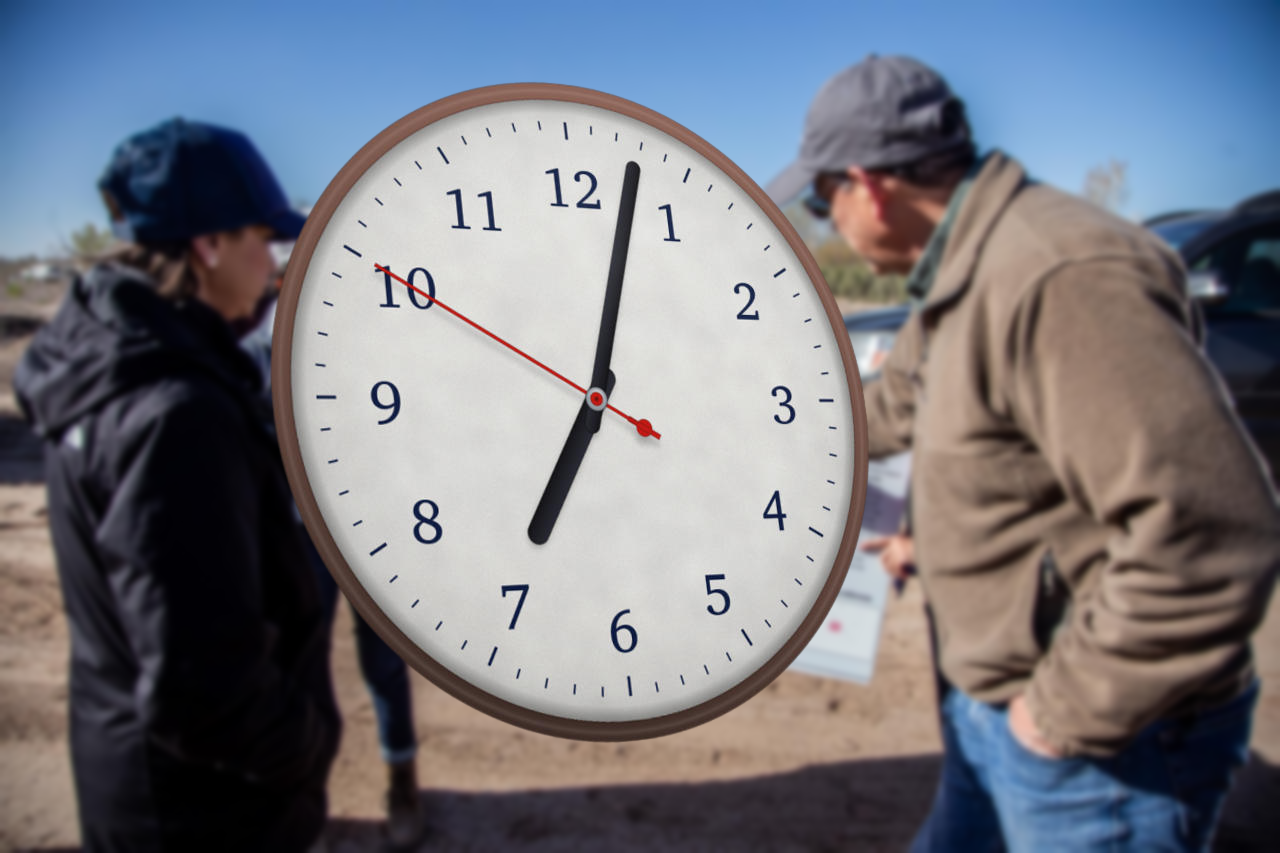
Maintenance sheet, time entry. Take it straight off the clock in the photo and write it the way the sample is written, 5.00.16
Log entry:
7.02.50
